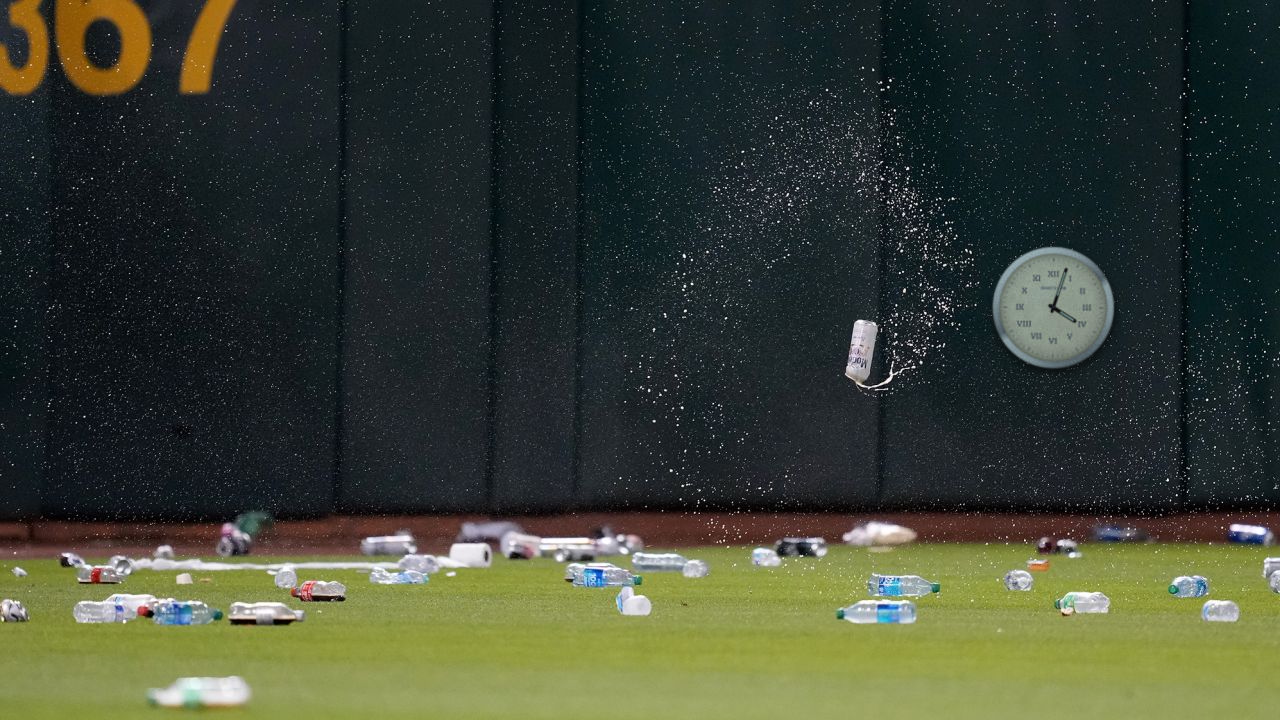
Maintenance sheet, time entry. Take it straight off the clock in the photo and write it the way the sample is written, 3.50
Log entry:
4.03
